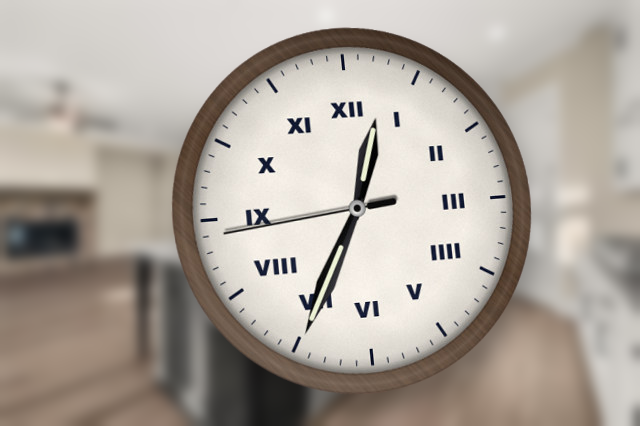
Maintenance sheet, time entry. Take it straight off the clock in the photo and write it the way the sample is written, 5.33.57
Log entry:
12.34.44
